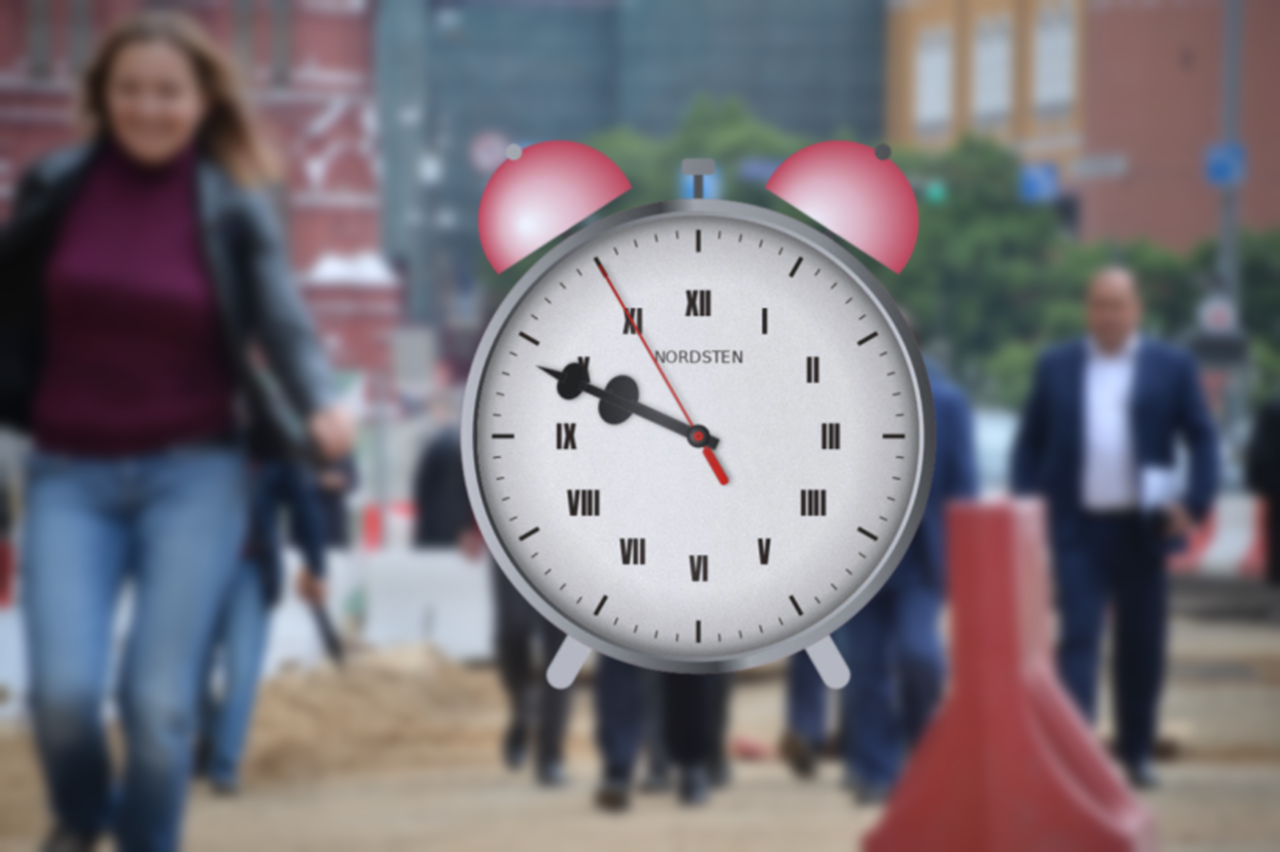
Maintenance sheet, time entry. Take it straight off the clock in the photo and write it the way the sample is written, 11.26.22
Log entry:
9.48.55
